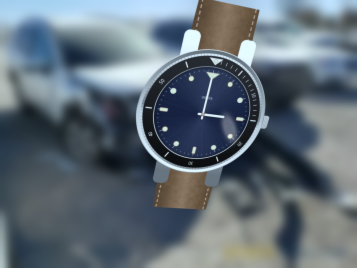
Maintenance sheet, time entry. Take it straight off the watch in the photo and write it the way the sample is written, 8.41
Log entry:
3.00
